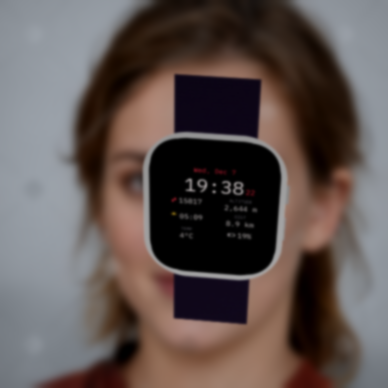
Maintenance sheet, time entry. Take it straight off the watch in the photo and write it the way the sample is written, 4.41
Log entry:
19.38
